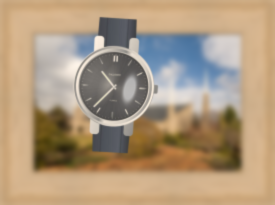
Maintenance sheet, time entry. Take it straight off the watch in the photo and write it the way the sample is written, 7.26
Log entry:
10.37
